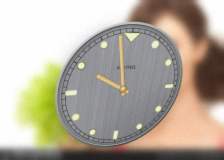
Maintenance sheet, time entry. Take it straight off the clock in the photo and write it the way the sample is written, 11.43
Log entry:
9.58
